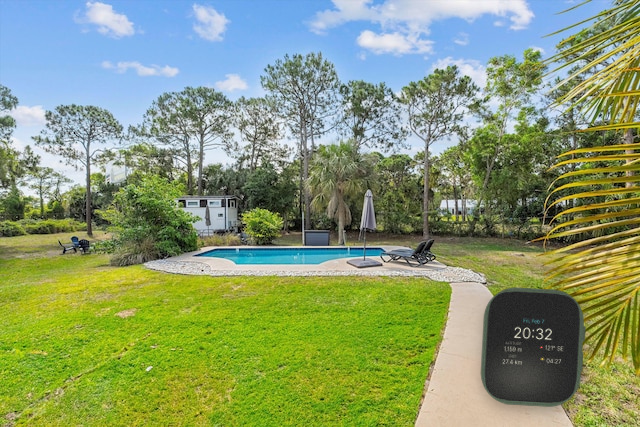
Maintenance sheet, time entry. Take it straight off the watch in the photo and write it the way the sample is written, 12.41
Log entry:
20.32
